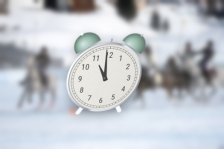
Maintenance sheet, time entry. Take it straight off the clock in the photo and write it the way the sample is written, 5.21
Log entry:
10.59
